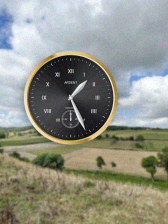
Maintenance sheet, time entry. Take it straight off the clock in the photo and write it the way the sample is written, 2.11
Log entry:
1.26
